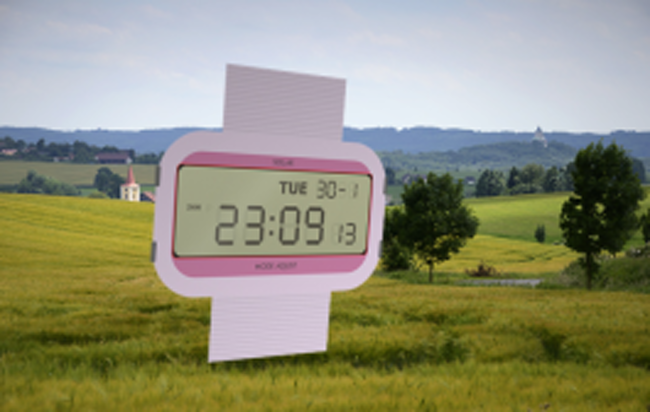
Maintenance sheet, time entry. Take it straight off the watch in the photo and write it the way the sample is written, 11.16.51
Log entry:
23.09.13
